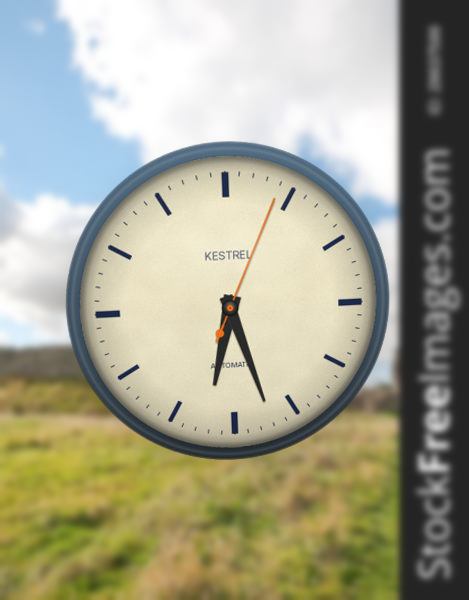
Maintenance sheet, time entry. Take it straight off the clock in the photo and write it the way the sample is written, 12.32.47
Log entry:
6.27.04
